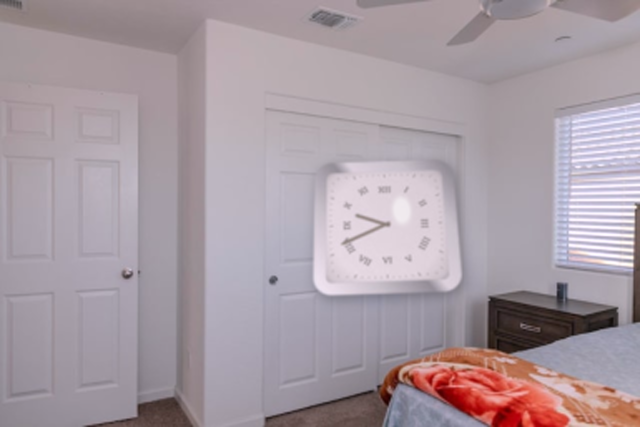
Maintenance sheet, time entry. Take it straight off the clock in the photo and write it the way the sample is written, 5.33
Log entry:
9.41
